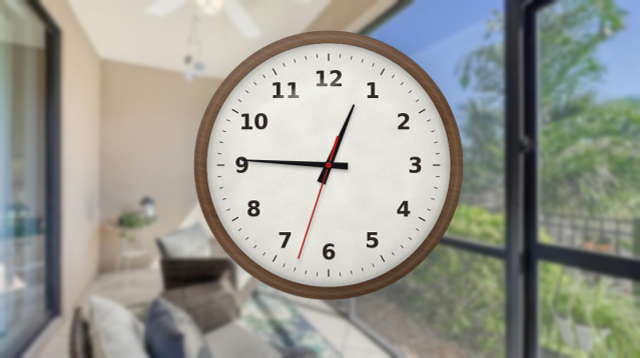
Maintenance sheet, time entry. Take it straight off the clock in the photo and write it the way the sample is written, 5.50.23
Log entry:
12.45.33
